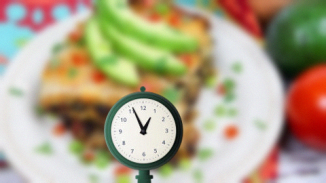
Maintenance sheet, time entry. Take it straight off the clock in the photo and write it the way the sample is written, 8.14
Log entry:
12.56
